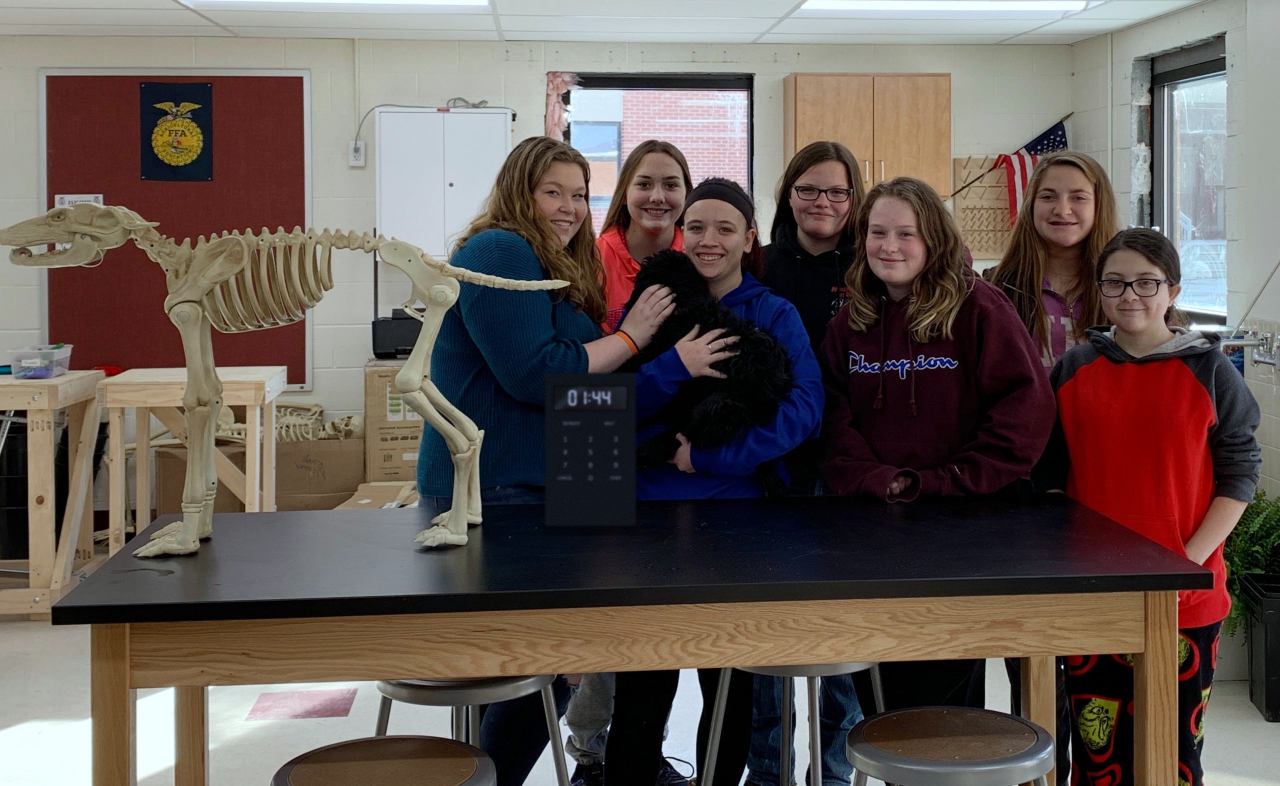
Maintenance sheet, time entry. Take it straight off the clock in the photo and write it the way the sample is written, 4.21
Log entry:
1.44
